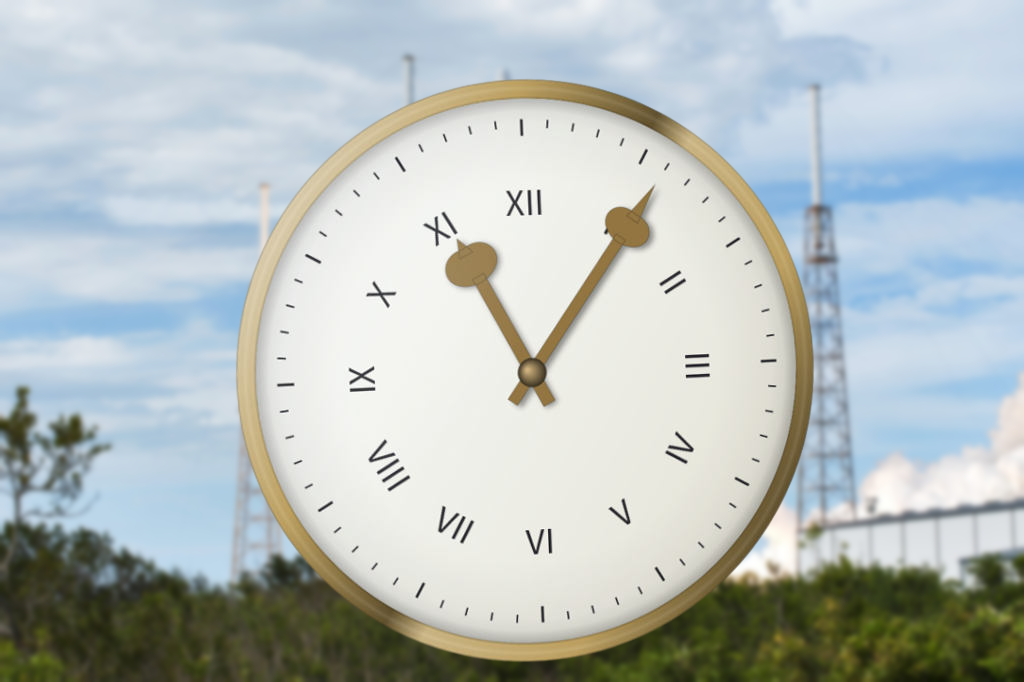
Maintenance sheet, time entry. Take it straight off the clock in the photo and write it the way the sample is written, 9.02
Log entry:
11.06
